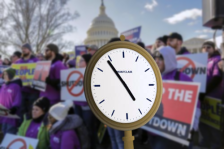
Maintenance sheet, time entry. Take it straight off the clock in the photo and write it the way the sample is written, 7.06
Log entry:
4.54
